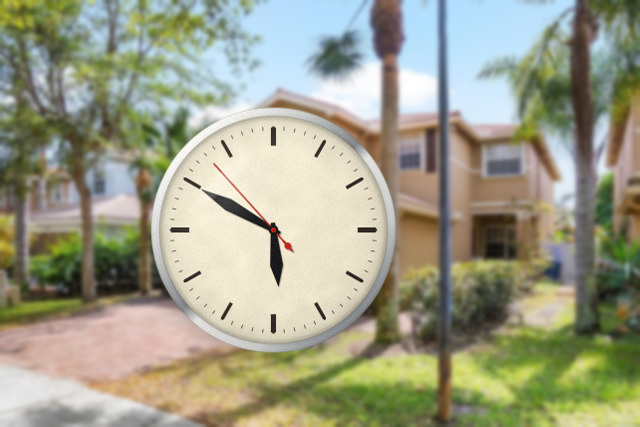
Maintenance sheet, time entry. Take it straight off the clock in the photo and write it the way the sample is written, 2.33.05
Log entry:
5.49.53
